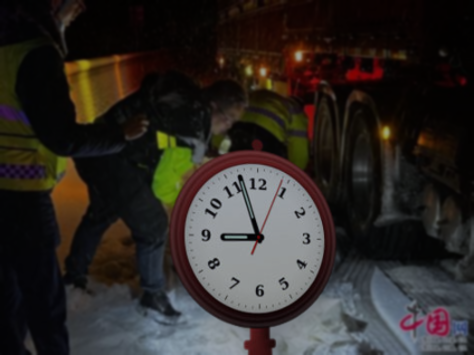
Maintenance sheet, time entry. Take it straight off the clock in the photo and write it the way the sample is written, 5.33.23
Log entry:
8.57.04
